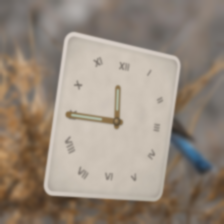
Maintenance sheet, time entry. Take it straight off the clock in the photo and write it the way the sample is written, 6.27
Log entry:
11.45
